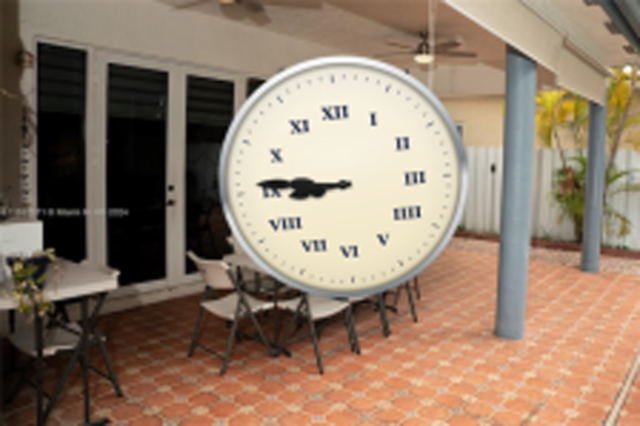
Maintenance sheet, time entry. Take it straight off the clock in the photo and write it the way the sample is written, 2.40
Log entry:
8.46
